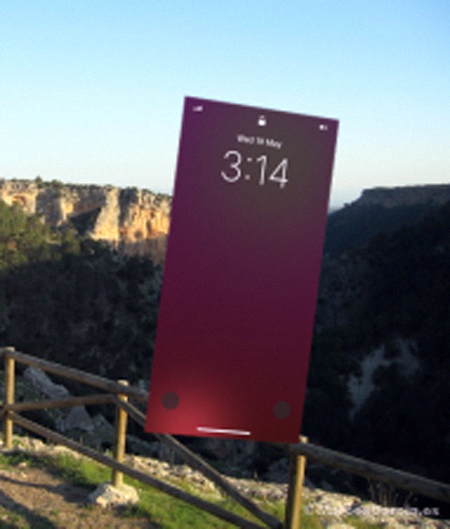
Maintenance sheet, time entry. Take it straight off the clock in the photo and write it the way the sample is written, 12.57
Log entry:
3.14
